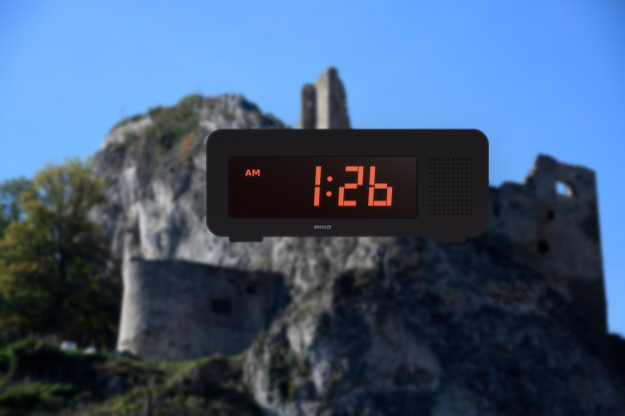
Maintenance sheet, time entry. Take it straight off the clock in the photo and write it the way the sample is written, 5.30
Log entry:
1.26
